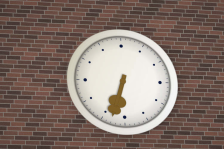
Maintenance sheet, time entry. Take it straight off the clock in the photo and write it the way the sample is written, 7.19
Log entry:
6.33
